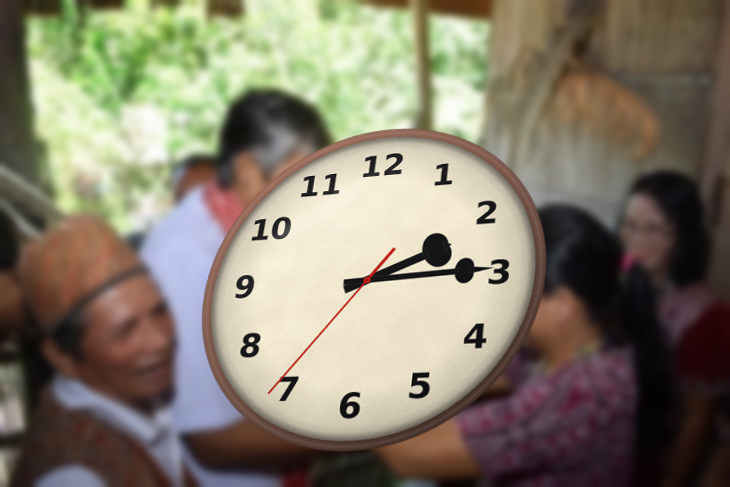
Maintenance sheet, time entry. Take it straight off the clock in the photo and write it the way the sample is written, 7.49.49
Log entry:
2.14.36
